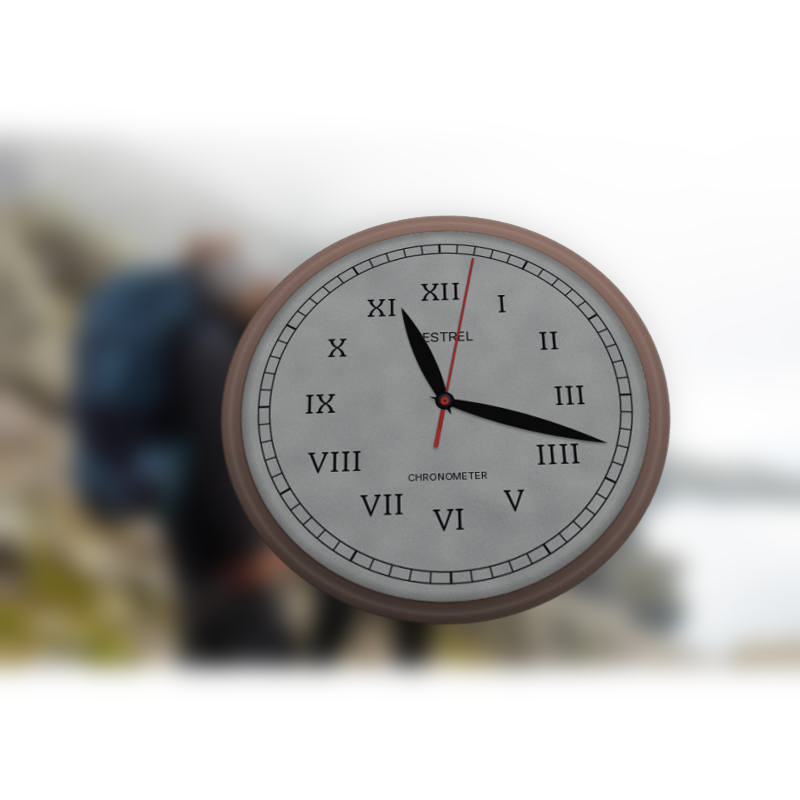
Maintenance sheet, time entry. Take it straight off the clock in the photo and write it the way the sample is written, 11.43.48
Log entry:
11.18.02
